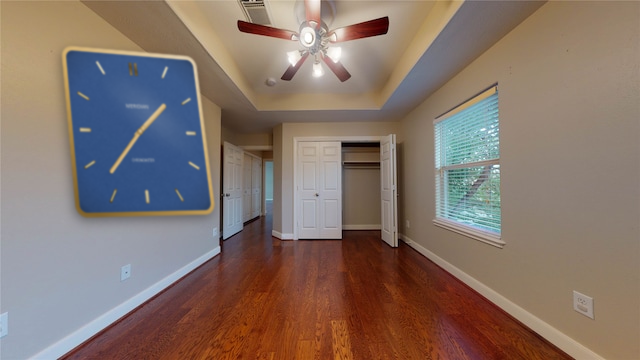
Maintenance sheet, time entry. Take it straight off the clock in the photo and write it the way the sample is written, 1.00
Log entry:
1.37
